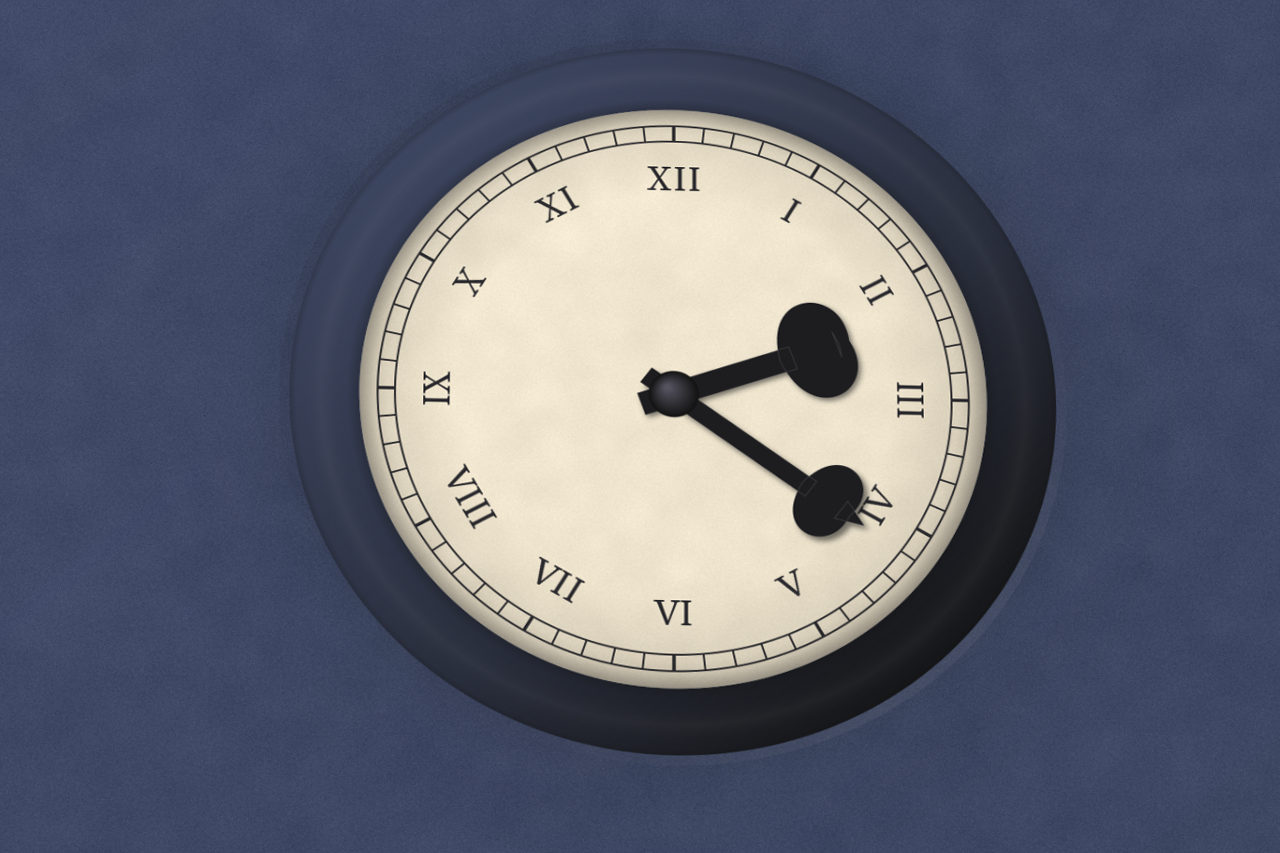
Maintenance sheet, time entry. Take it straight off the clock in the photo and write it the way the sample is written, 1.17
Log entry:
2.21
